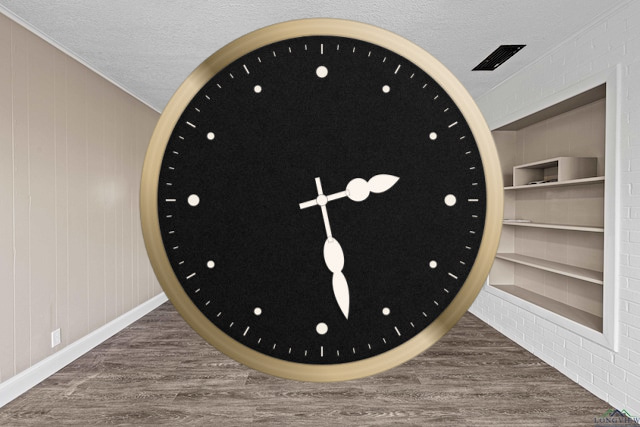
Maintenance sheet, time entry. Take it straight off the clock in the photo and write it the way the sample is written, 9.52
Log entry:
2.28
